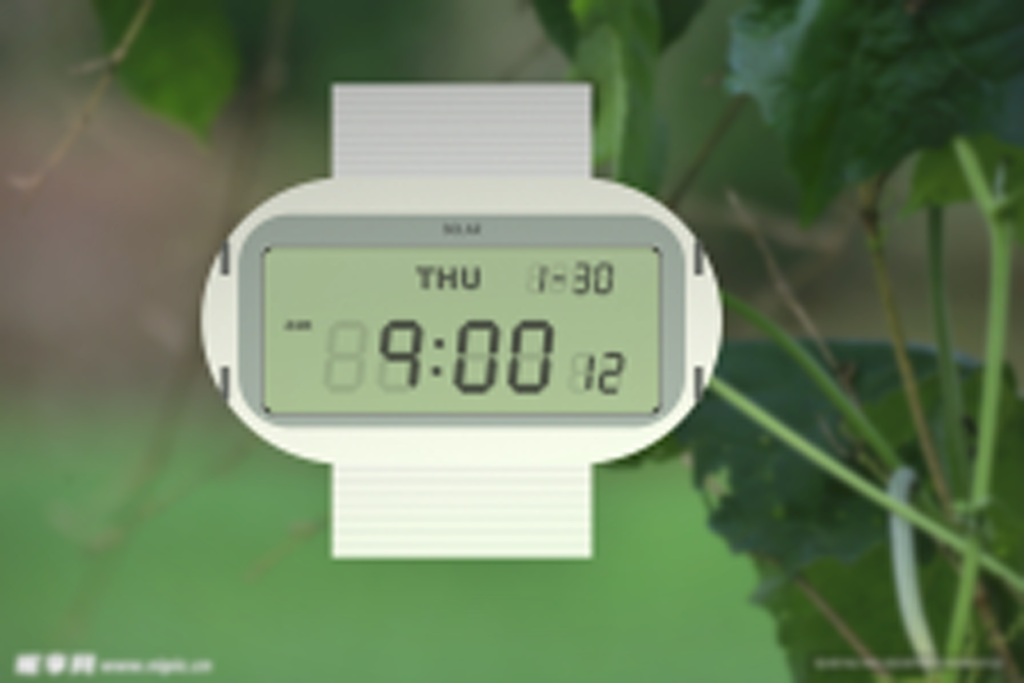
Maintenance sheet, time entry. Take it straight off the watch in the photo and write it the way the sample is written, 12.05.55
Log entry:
9.00.12
